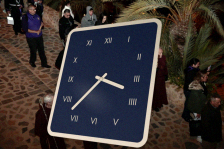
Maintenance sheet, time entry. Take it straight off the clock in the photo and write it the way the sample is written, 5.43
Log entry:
3.37
